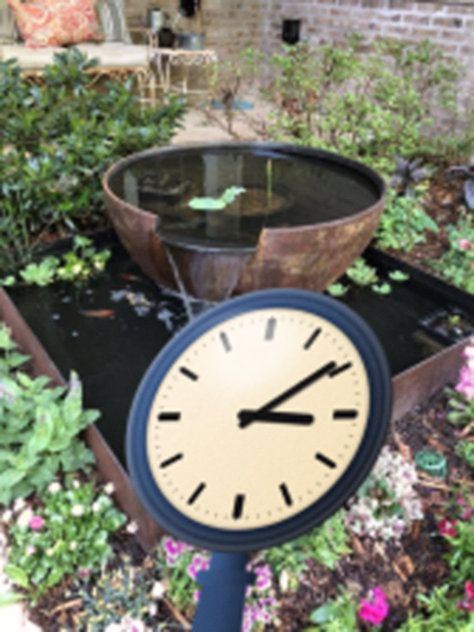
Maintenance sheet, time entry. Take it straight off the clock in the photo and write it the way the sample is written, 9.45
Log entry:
3.09
